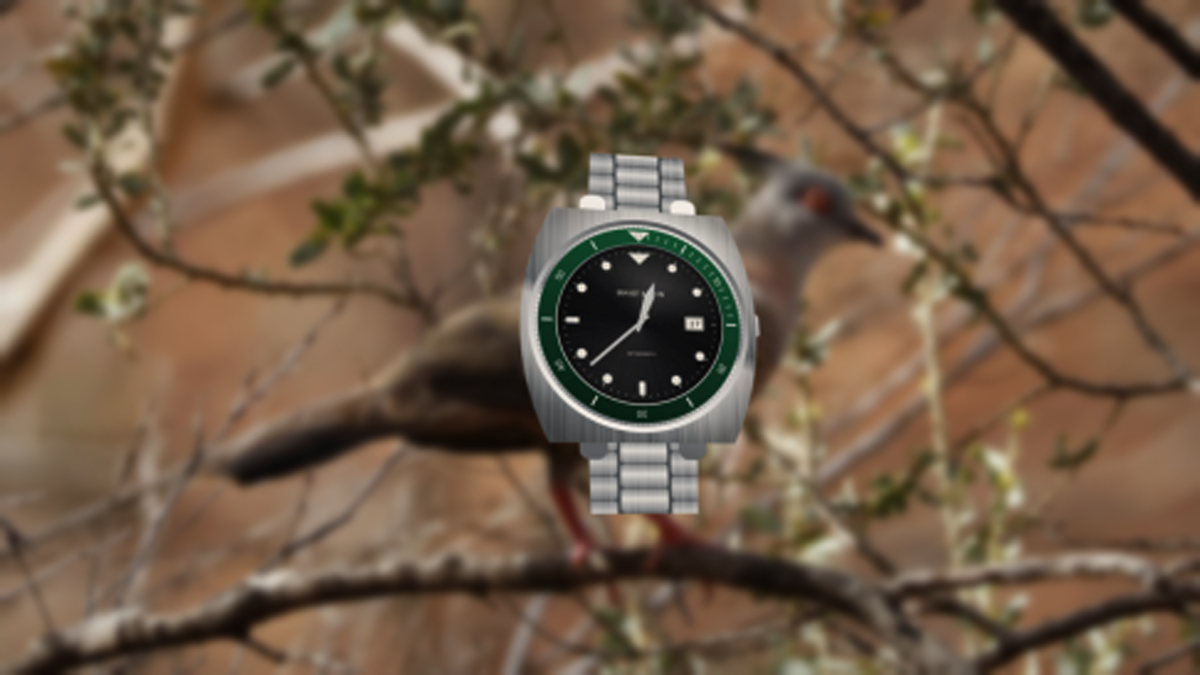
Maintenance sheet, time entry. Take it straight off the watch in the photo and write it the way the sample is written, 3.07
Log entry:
12.38
